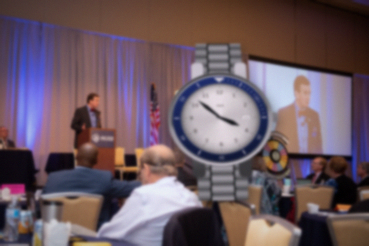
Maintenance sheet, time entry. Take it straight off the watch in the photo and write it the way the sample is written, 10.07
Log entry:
3.52
